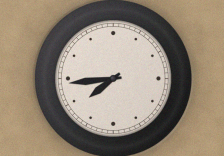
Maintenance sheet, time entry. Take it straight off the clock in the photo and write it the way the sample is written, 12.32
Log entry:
7.44
